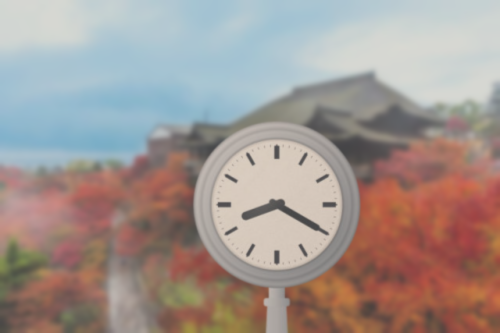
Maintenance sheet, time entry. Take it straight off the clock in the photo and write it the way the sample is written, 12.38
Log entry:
8.20
